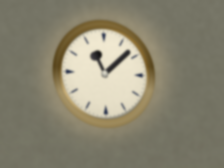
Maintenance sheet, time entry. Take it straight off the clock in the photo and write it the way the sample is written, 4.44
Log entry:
11.08
